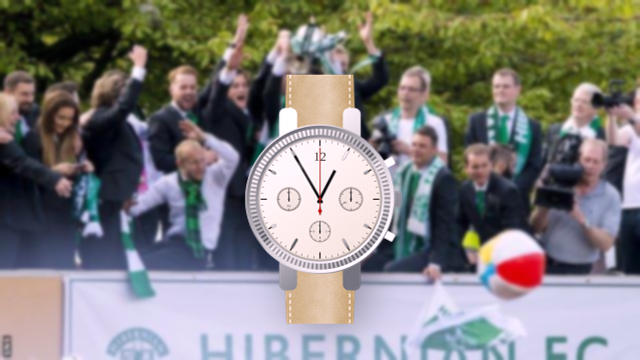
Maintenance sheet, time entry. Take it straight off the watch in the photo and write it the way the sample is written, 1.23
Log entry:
12.55
